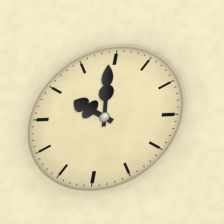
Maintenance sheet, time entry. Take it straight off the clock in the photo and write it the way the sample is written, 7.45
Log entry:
9.59
